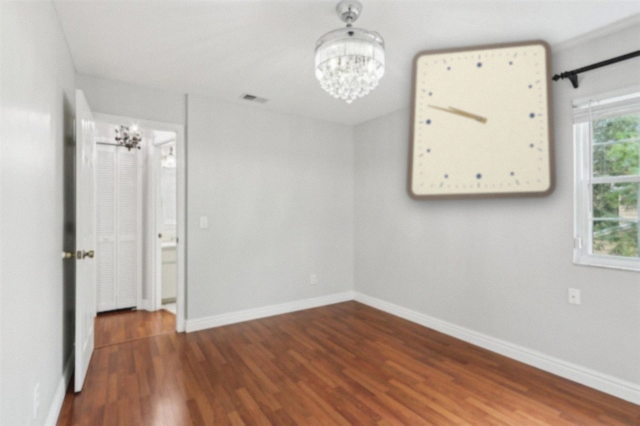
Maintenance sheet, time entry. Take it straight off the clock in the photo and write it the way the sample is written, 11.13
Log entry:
9.48
